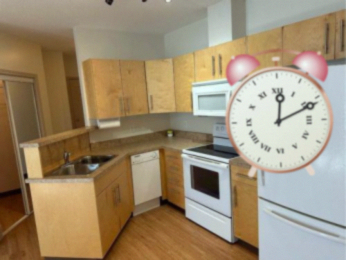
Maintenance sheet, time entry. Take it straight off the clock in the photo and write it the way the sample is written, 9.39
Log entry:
12.11
